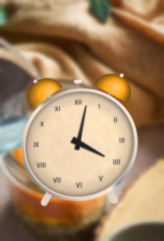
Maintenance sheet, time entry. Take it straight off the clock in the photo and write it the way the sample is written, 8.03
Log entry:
4.02
